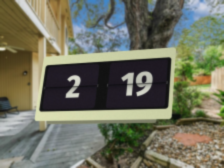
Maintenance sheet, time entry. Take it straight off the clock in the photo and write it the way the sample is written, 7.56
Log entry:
2.19
